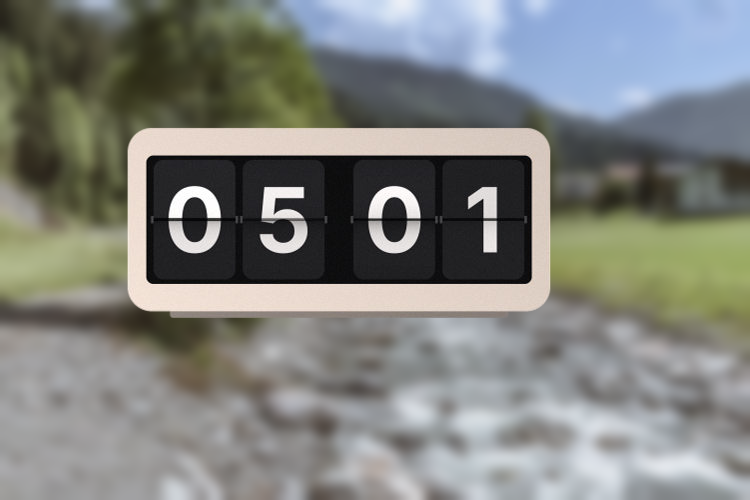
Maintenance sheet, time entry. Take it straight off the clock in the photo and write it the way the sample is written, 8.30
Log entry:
5.01
